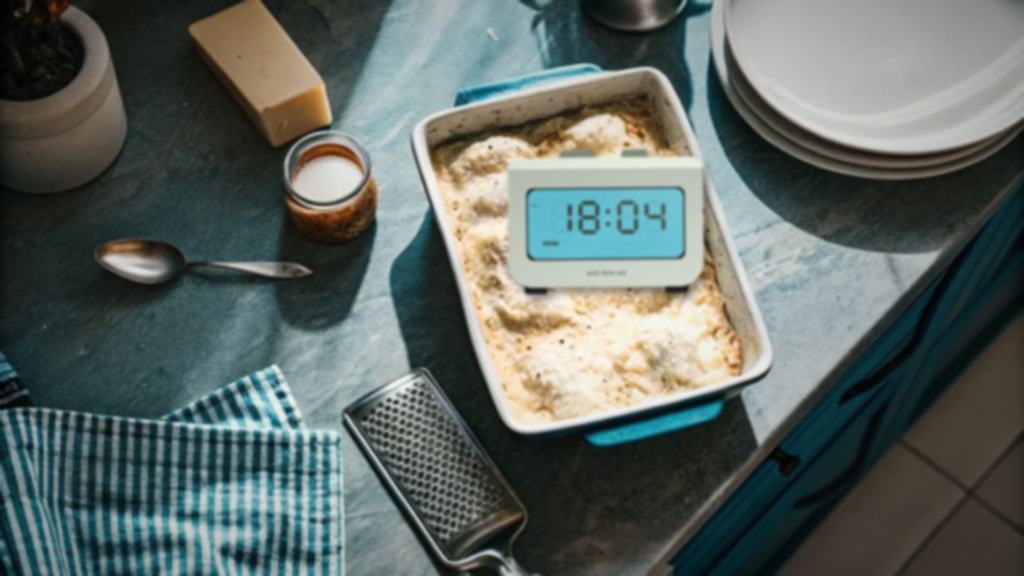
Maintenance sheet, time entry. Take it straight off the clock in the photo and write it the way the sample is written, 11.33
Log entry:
18.04
